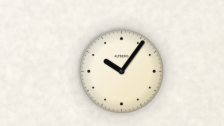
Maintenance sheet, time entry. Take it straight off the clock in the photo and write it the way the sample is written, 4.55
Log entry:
10.06
